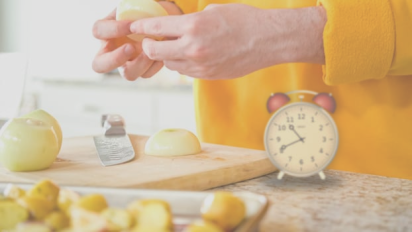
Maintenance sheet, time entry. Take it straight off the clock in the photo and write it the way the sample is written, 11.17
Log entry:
10.41
